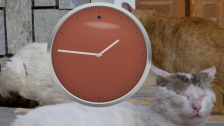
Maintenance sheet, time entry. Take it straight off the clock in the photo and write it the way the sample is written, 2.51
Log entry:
1.46
